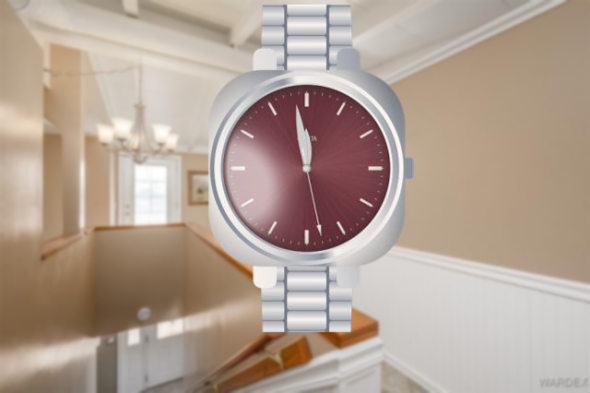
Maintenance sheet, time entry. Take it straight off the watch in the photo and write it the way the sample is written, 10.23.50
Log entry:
11.58.28
